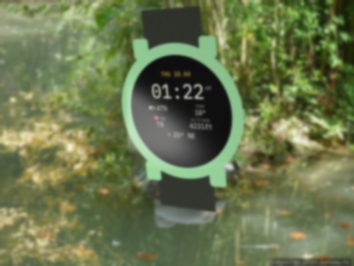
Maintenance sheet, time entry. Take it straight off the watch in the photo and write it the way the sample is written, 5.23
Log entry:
1.22
